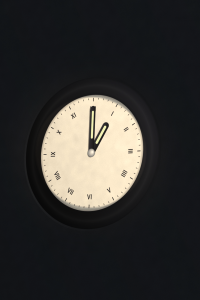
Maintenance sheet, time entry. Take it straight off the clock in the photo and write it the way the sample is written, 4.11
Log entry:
1.00
